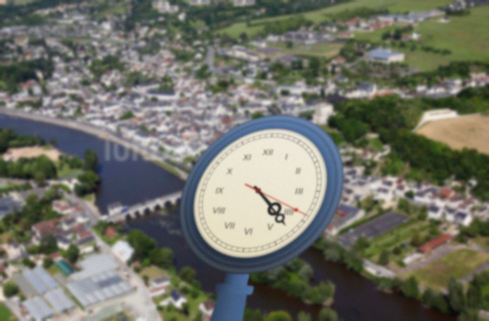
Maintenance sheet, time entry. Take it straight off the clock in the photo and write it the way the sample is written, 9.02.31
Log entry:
4.22.19
